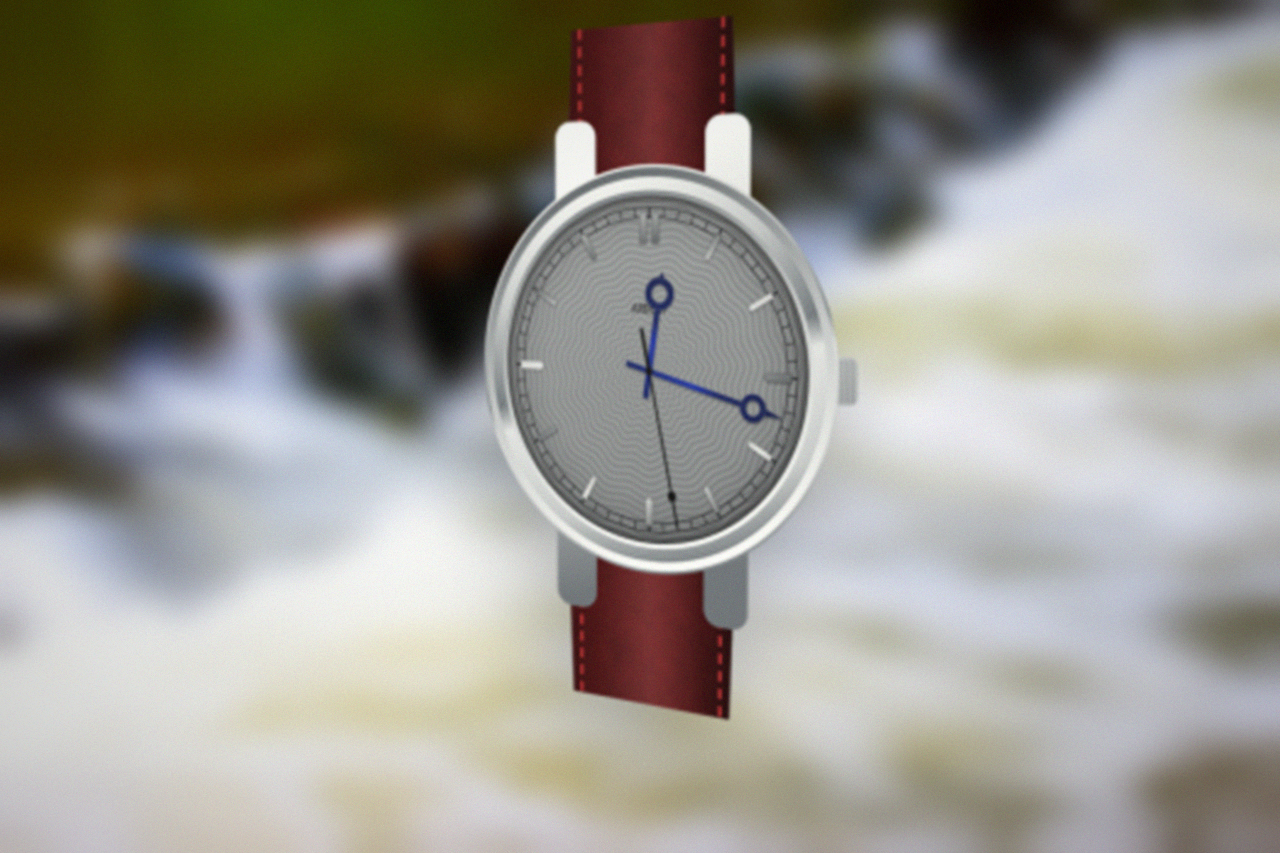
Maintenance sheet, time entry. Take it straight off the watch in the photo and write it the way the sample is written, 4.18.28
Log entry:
12.17.28
